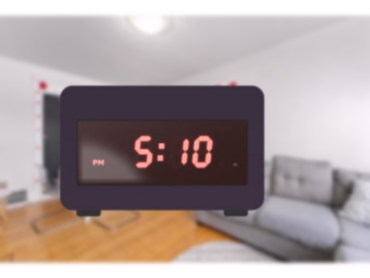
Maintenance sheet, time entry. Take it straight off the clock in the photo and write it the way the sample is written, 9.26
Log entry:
5.10
